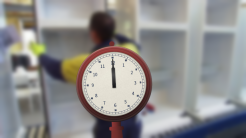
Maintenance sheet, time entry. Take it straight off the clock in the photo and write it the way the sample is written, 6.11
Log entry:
12.00
